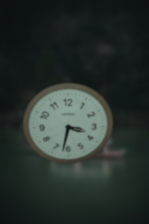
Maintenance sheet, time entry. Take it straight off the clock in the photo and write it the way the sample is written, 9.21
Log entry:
3.32
